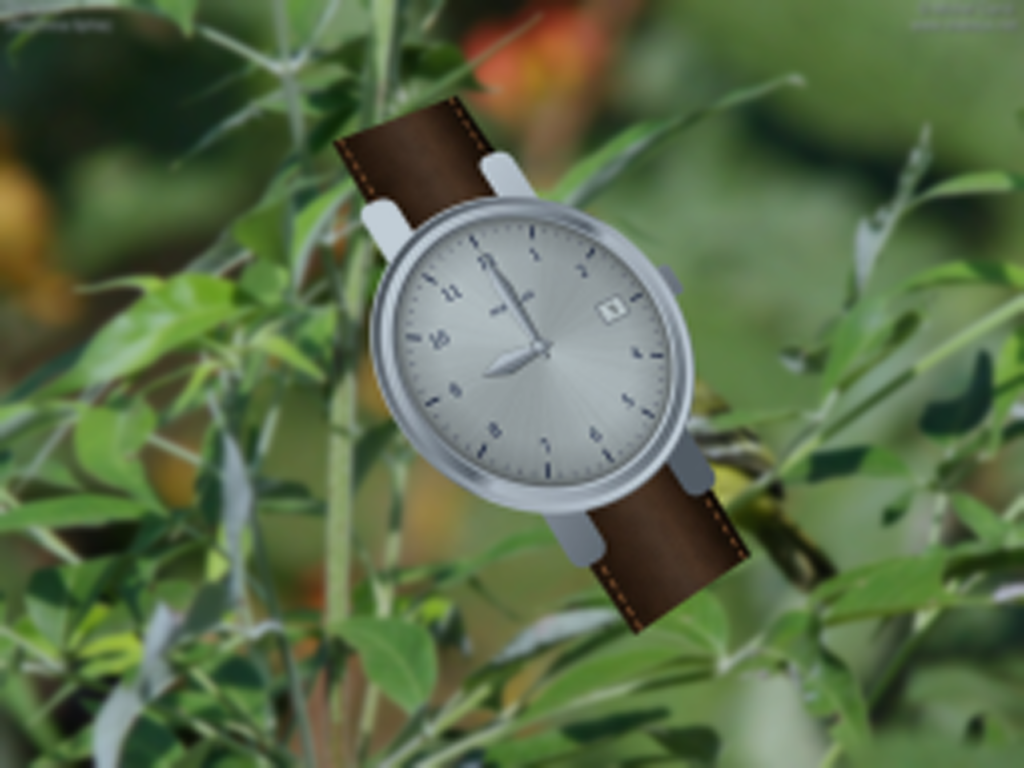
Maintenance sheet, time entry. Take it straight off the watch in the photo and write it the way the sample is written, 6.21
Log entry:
9.00
